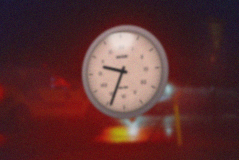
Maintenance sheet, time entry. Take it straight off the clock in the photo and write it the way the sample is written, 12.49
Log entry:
9.34
